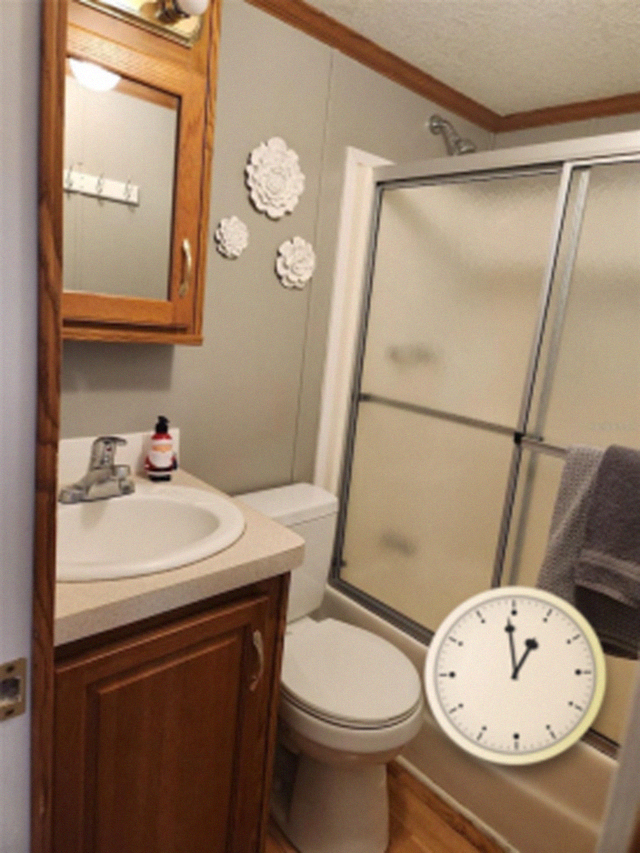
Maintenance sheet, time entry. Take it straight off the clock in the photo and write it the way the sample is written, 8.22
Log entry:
12.59
